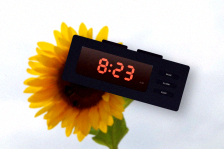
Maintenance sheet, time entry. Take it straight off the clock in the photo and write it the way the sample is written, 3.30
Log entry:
8.23
